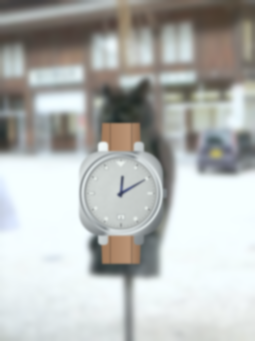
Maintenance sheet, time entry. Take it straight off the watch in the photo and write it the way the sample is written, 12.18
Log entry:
12.10
